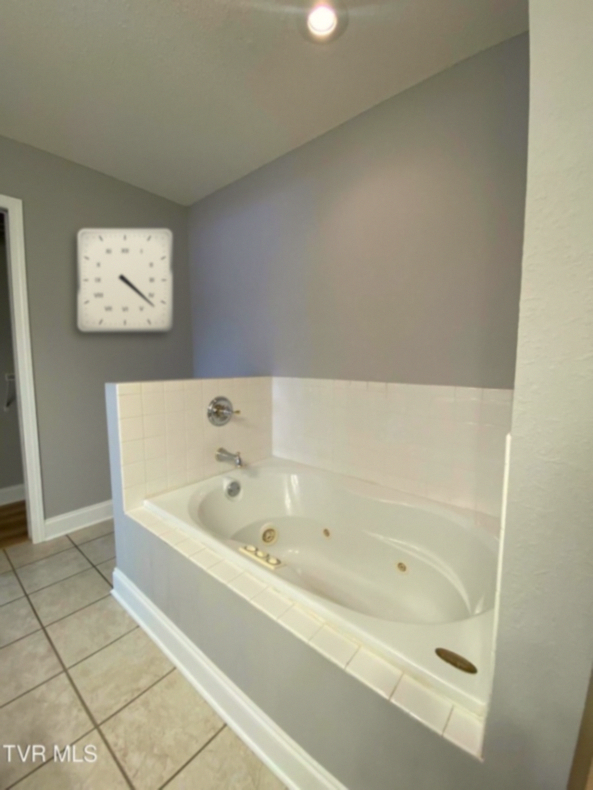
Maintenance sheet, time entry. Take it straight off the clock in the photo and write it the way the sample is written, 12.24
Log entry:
4.22
